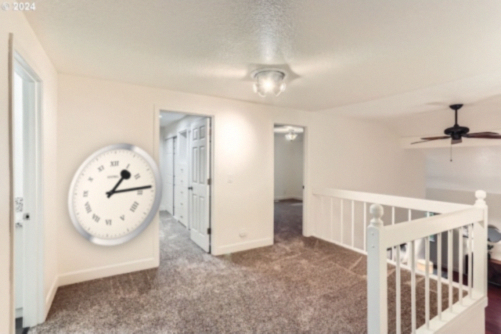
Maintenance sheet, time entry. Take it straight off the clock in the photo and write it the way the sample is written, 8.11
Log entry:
1.14
